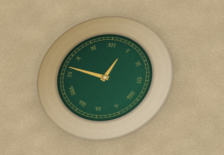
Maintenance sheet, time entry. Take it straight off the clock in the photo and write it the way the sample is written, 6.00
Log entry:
12.47
